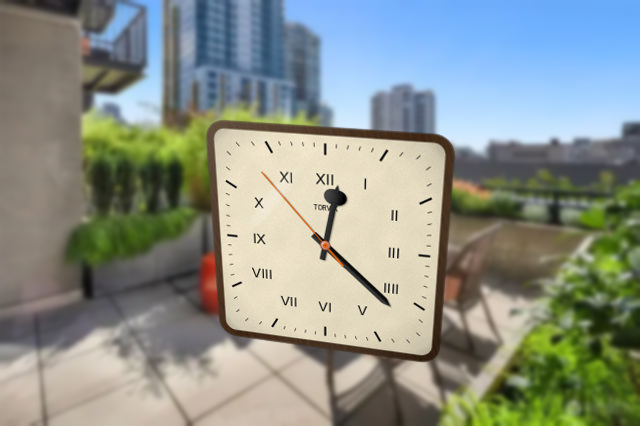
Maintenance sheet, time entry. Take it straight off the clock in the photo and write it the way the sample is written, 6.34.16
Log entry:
12.21.53
